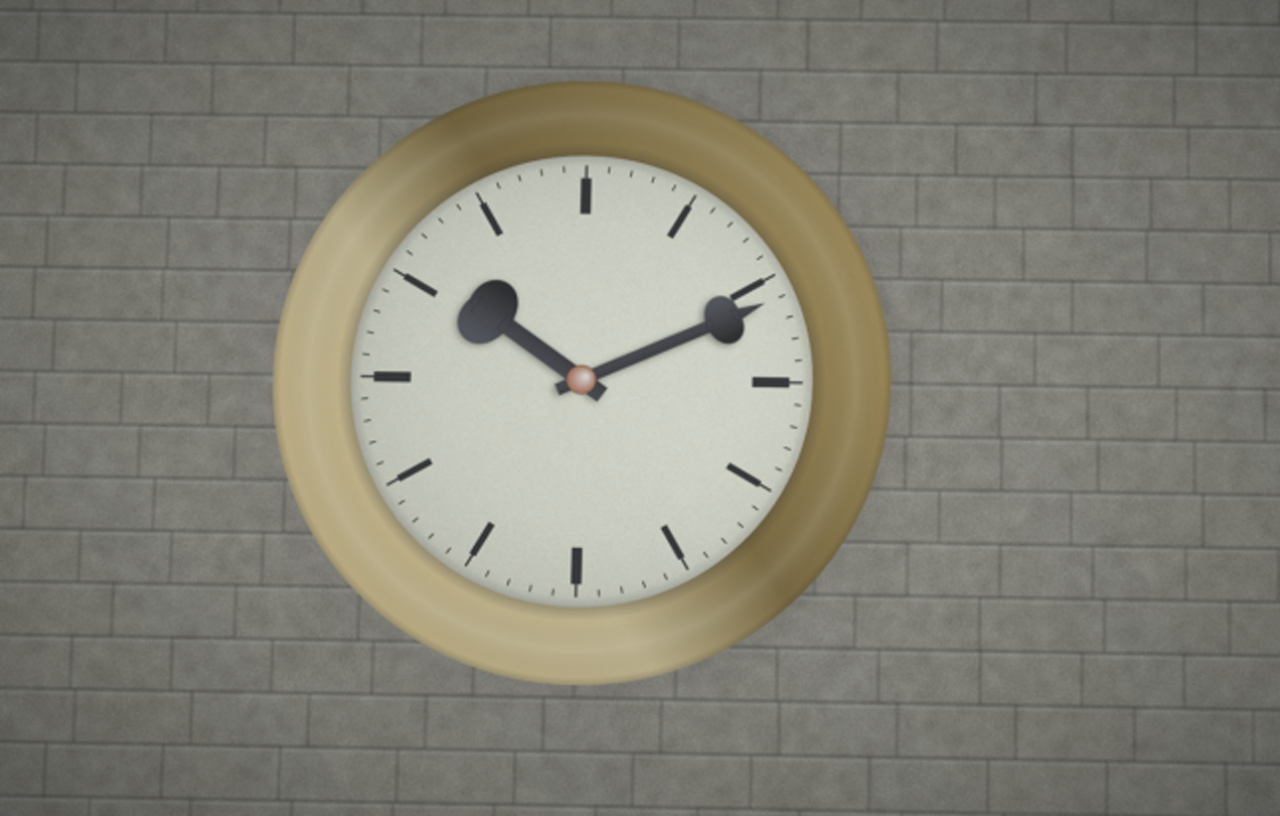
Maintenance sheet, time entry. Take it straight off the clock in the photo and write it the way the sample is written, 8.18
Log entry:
10.11
